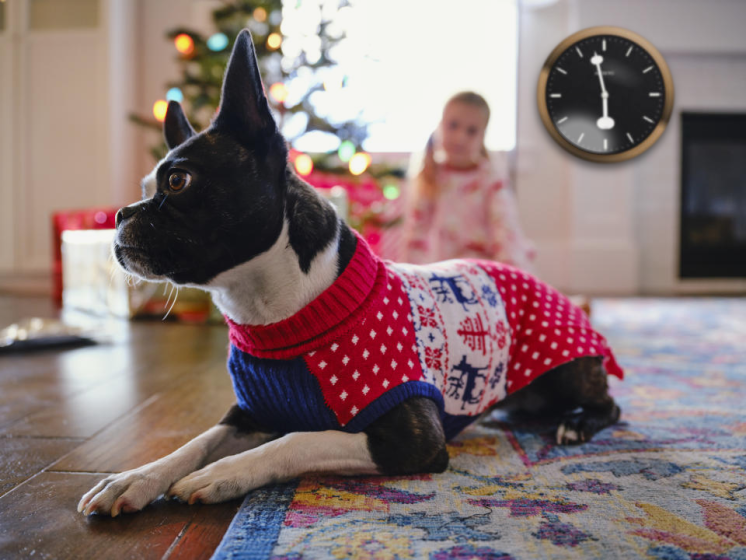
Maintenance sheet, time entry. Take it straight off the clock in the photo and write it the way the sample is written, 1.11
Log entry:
5.58
